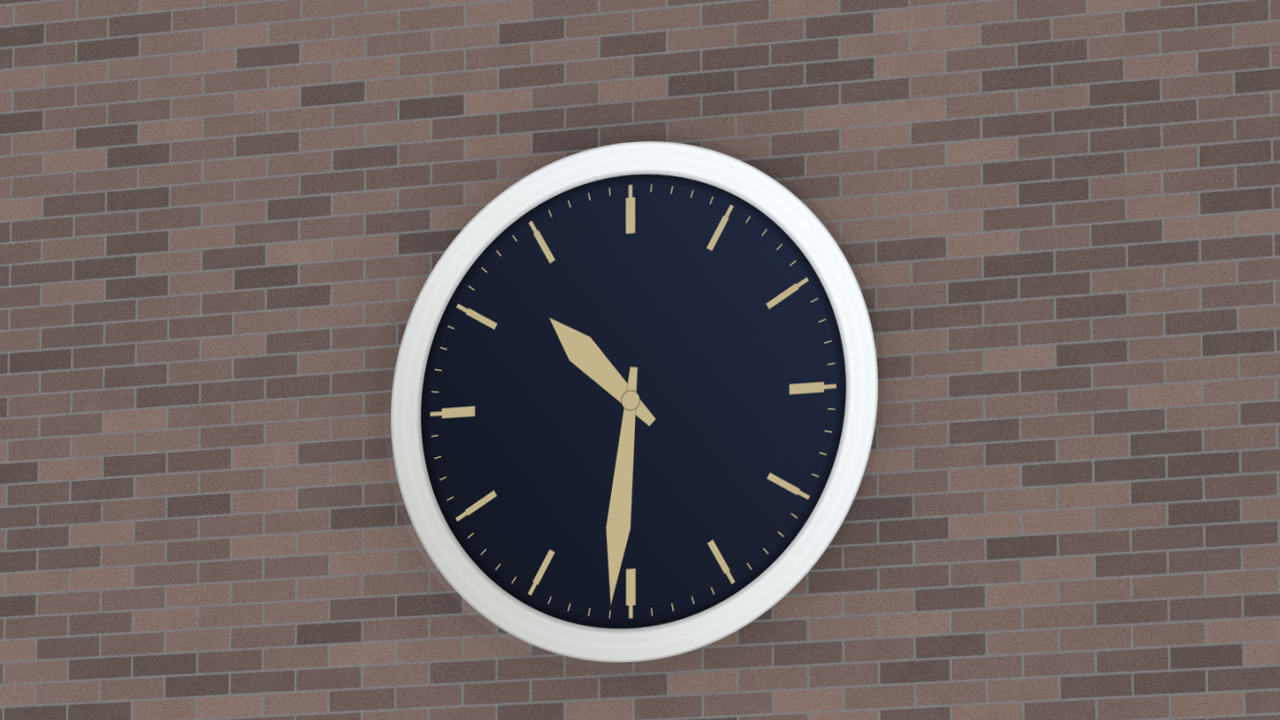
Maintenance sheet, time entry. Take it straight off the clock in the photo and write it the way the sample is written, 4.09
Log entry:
10.31
